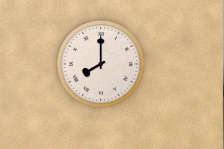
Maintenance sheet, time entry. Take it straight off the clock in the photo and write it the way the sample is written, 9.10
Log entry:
8.00
